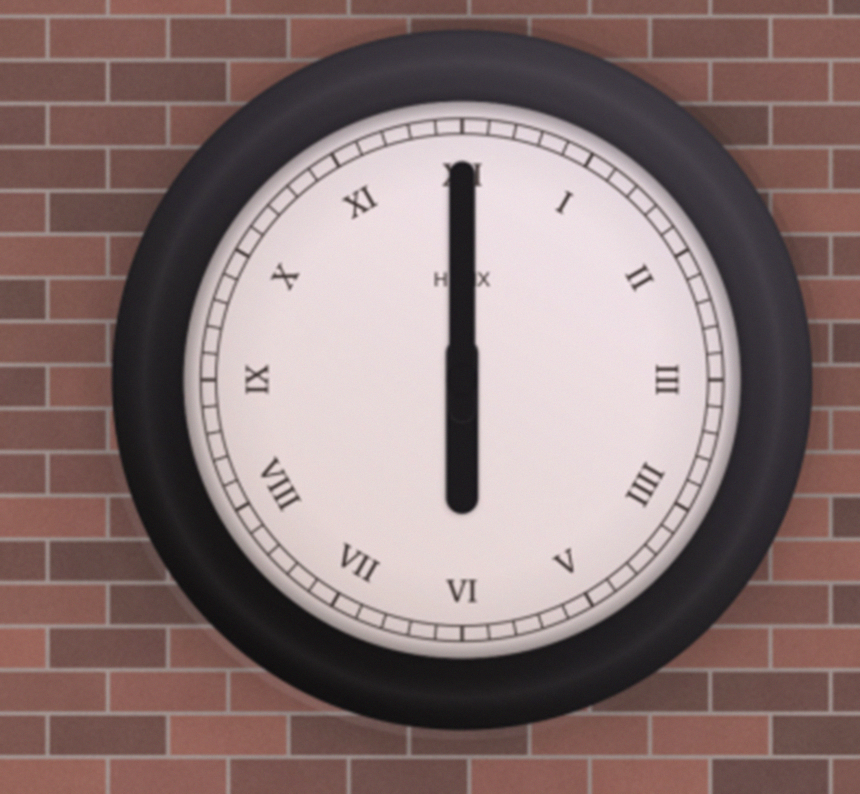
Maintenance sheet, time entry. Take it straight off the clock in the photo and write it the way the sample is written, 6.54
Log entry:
6.00
